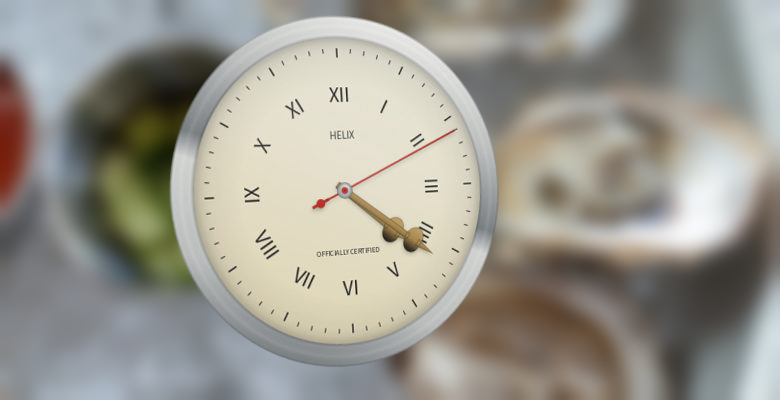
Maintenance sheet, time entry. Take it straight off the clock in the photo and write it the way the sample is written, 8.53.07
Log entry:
4.21.11
